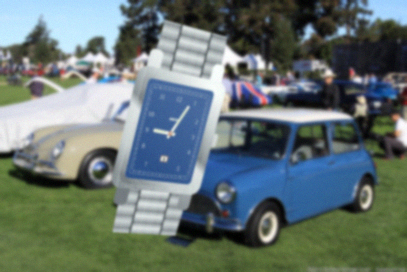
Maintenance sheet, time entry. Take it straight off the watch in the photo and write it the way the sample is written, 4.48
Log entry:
9.04
